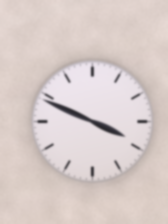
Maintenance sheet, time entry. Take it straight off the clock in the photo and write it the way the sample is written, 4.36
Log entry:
3.49
